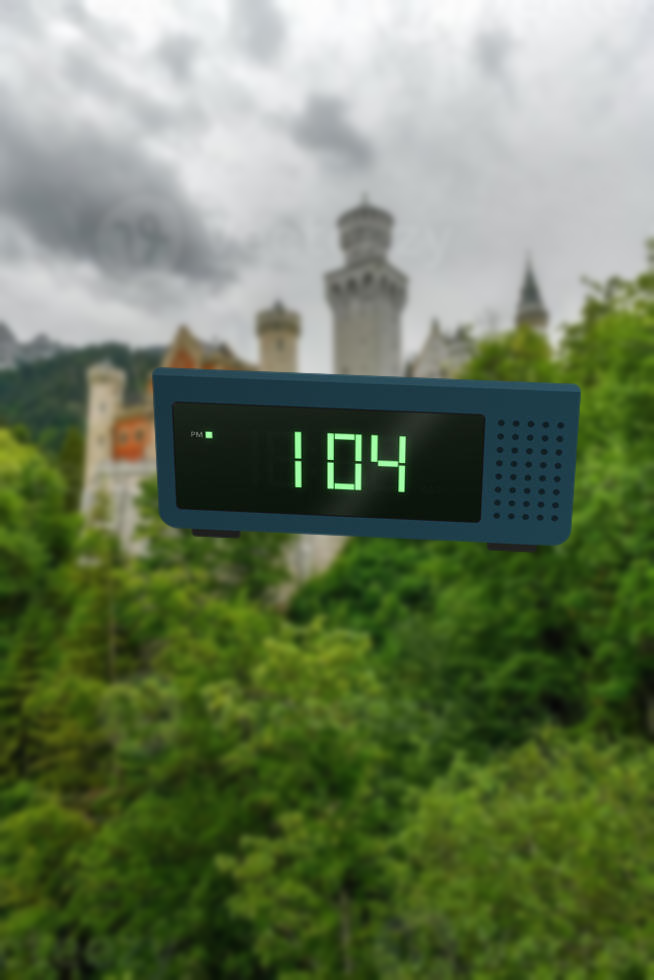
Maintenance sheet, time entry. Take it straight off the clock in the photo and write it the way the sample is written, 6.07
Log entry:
1.04
